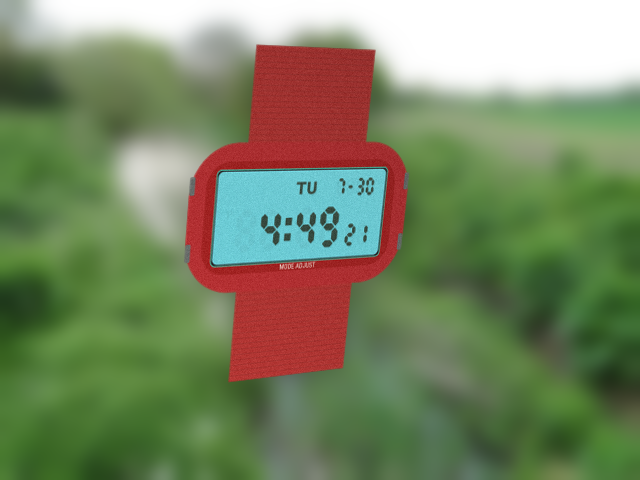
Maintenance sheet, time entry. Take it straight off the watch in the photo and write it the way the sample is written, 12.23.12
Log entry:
4.49.21
